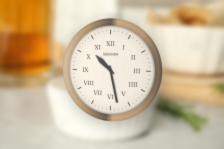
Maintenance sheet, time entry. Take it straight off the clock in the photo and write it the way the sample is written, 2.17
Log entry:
10.28
